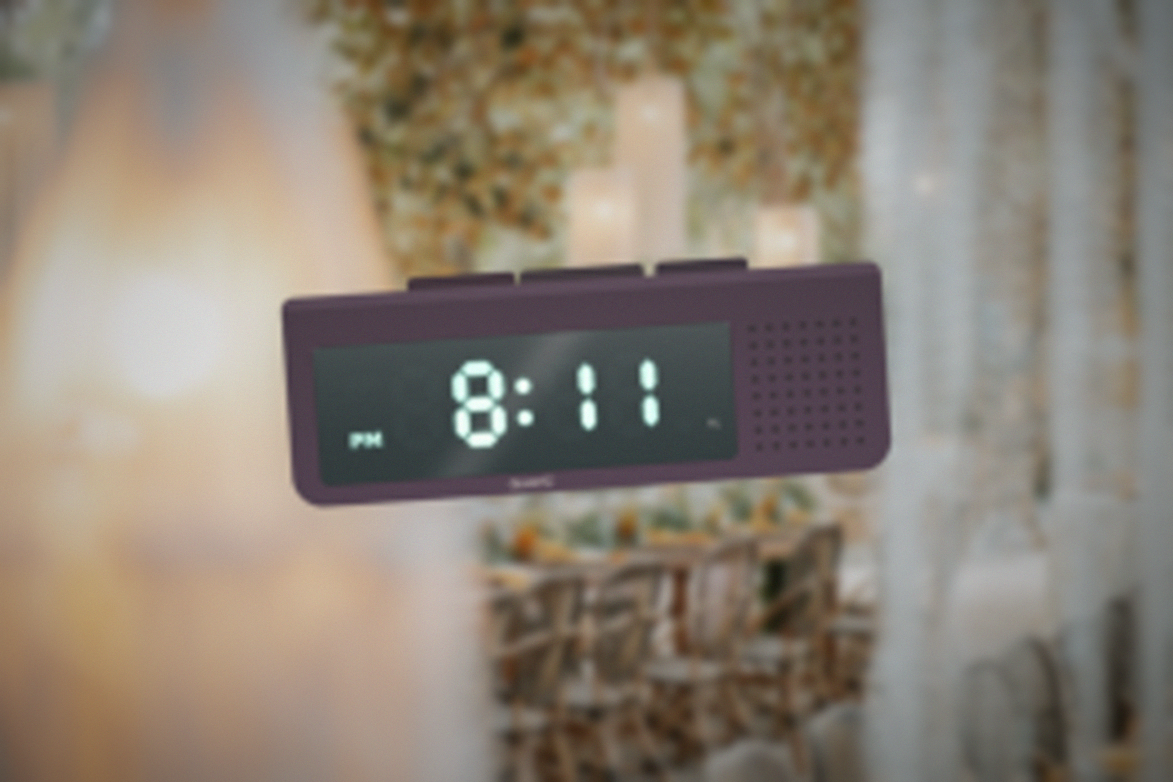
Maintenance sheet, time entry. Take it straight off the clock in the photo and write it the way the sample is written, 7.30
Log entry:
8.11
